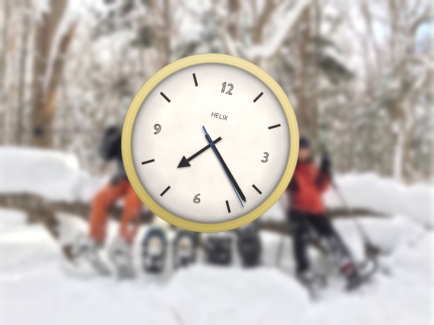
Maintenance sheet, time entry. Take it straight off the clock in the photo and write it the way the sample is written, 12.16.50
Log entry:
7.22.23
